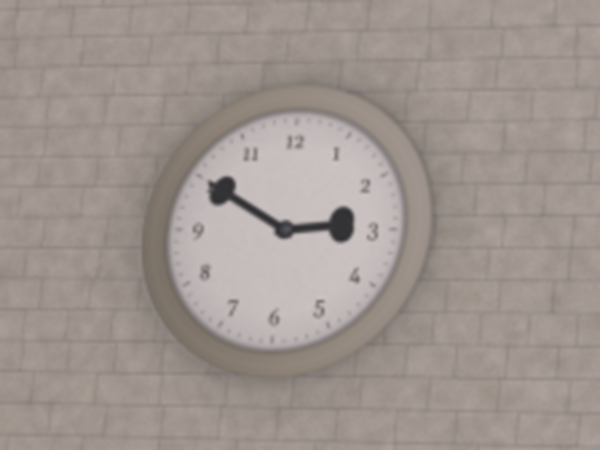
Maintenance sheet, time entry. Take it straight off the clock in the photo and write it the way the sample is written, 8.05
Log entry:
2.50
